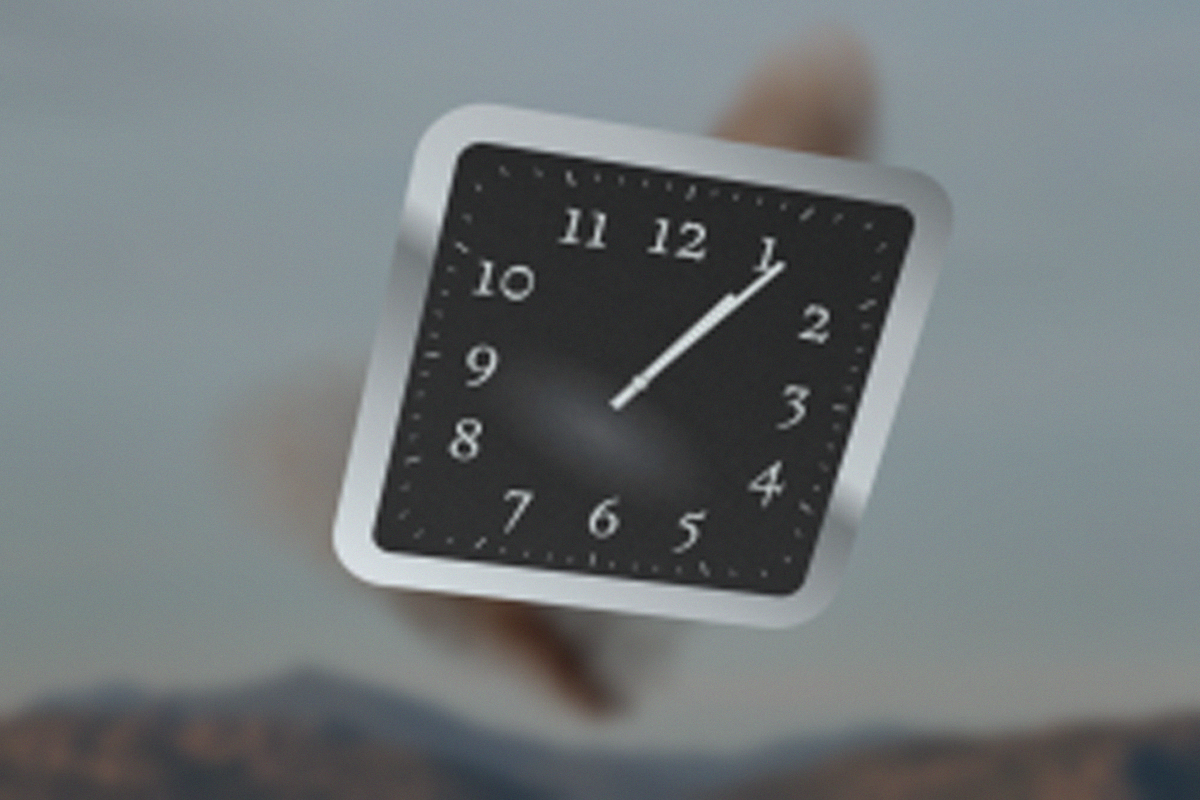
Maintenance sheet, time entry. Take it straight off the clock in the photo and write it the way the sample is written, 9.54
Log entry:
1.06
